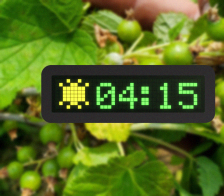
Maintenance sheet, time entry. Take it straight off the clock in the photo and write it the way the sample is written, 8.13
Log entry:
4.15
